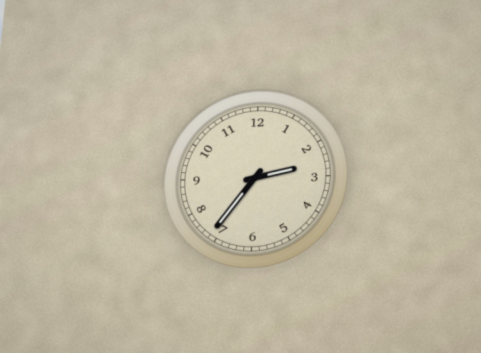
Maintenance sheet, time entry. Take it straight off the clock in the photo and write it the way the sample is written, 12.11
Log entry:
2.36
